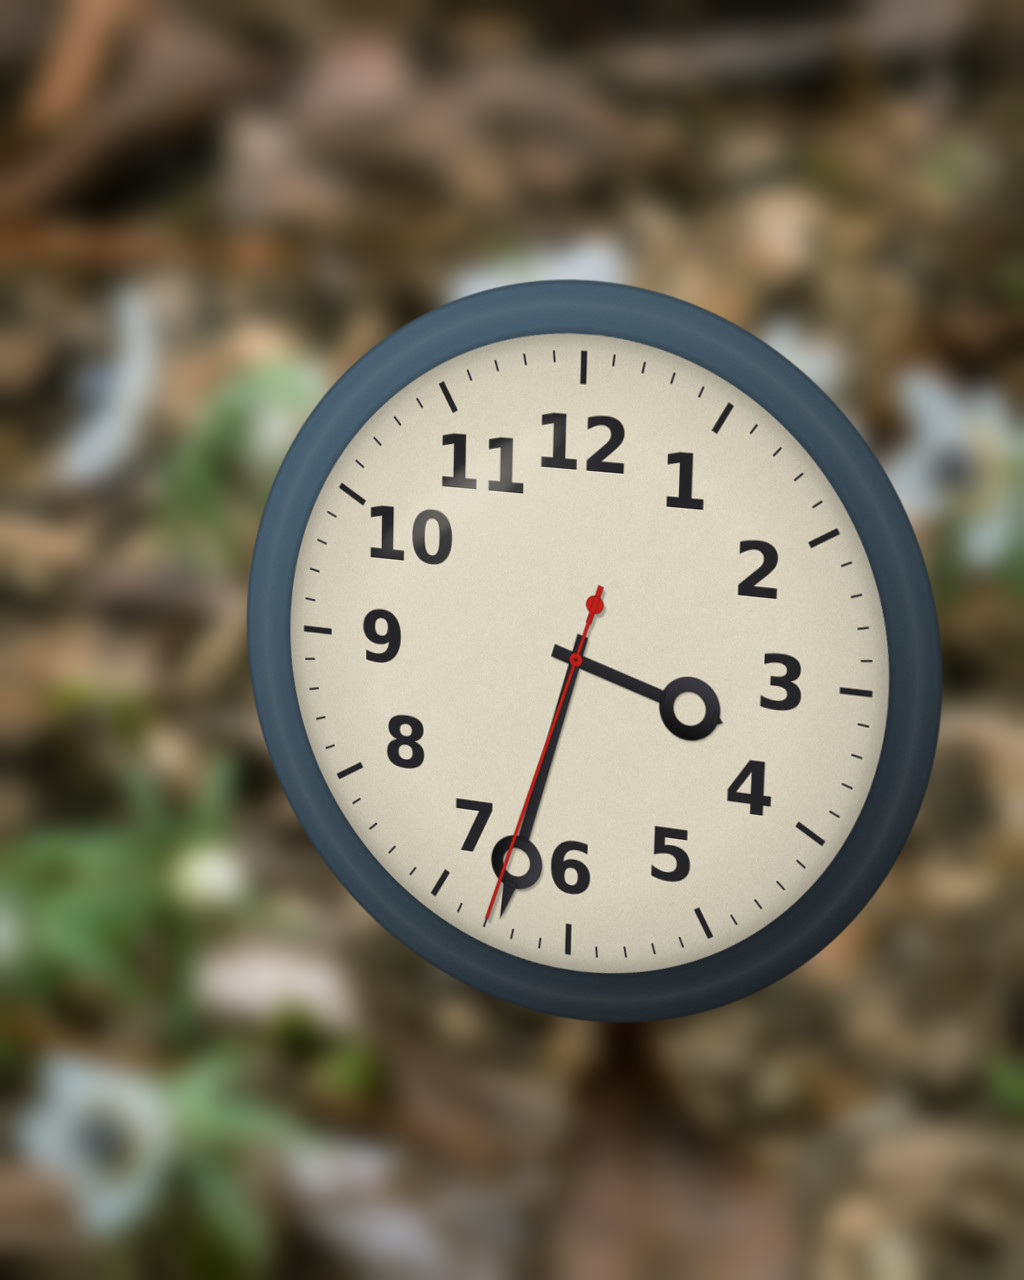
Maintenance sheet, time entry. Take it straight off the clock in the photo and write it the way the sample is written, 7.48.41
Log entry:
3.32.33
